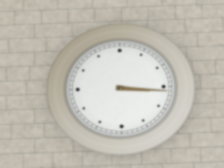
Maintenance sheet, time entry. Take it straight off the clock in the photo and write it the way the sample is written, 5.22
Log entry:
3.16
